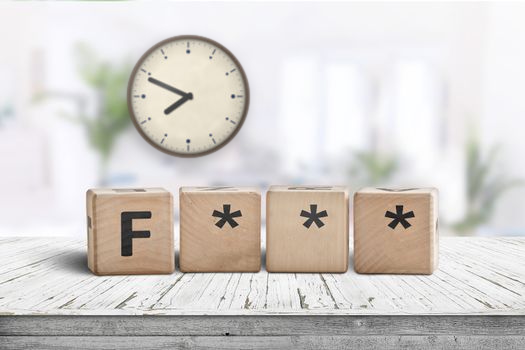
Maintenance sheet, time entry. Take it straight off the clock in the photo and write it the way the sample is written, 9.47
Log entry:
7.49
